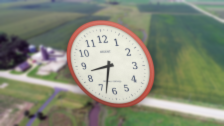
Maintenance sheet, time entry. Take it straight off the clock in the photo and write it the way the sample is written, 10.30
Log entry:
8.33
